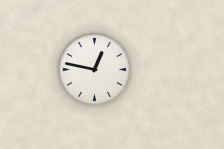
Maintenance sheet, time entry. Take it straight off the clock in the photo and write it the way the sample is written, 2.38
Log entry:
12.47
